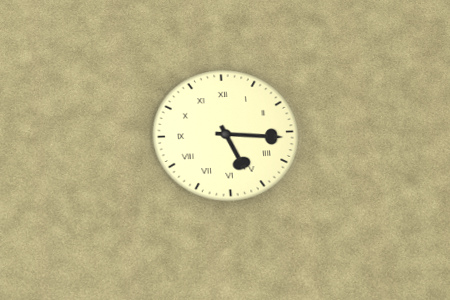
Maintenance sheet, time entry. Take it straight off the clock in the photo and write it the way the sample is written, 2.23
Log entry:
5.16
